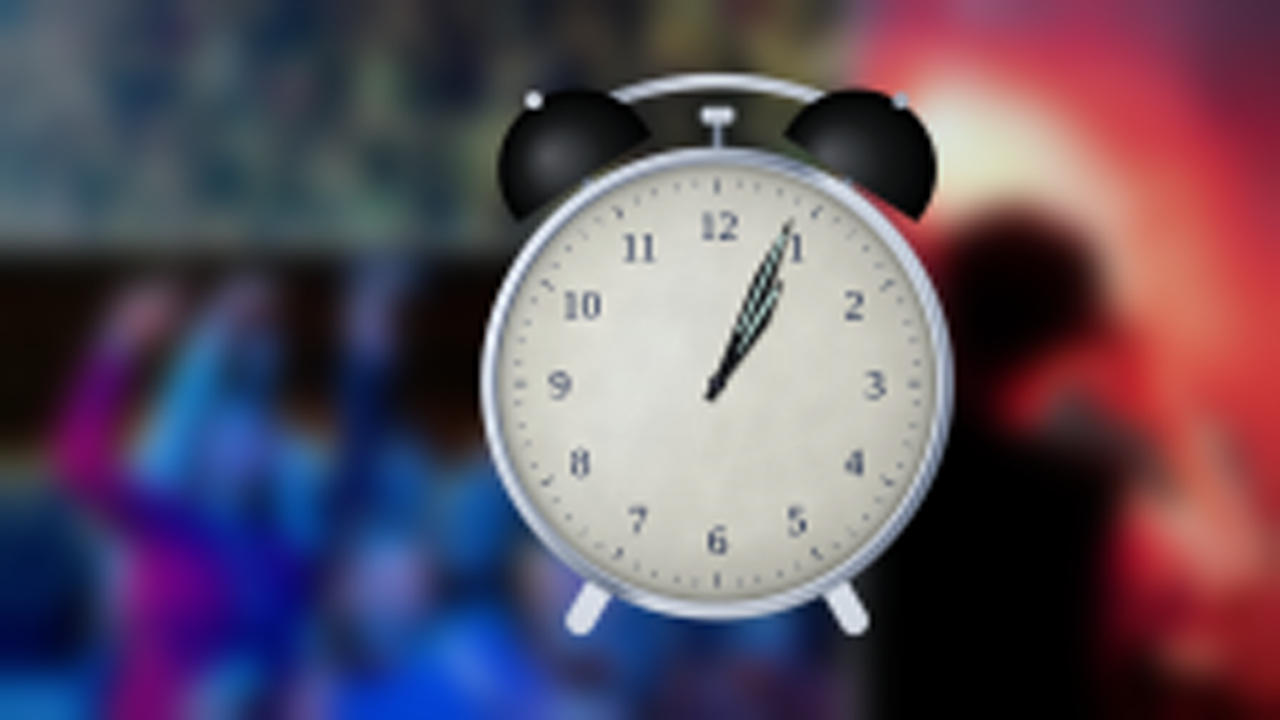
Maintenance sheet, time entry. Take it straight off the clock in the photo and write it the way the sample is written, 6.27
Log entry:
1.04
